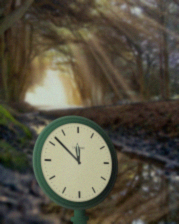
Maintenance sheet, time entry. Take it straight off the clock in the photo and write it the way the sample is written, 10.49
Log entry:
11.52
